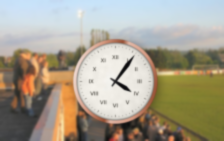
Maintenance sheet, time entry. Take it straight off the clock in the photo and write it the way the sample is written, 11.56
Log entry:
4.06
